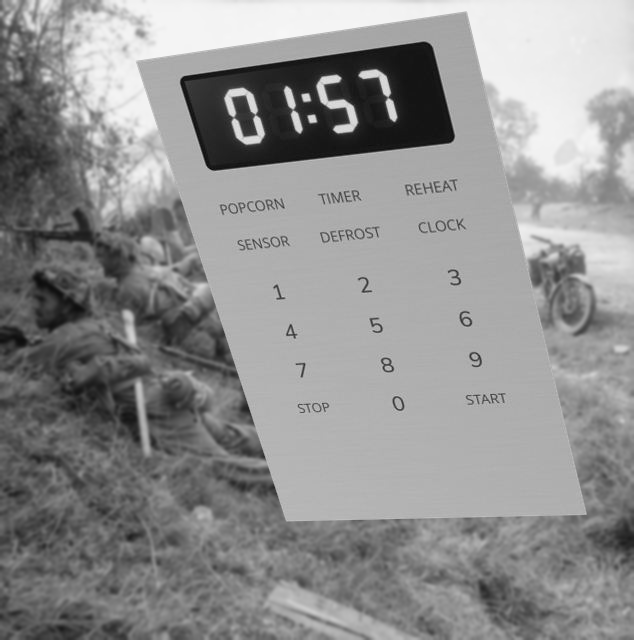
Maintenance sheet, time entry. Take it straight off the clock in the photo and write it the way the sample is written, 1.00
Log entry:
1.57
